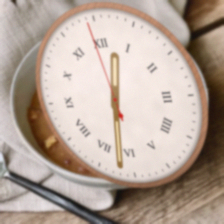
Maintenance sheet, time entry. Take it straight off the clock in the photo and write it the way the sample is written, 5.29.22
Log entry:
12.31.59
